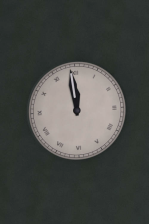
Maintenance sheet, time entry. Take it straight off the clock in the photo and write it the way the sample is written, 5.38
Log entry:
11.59
